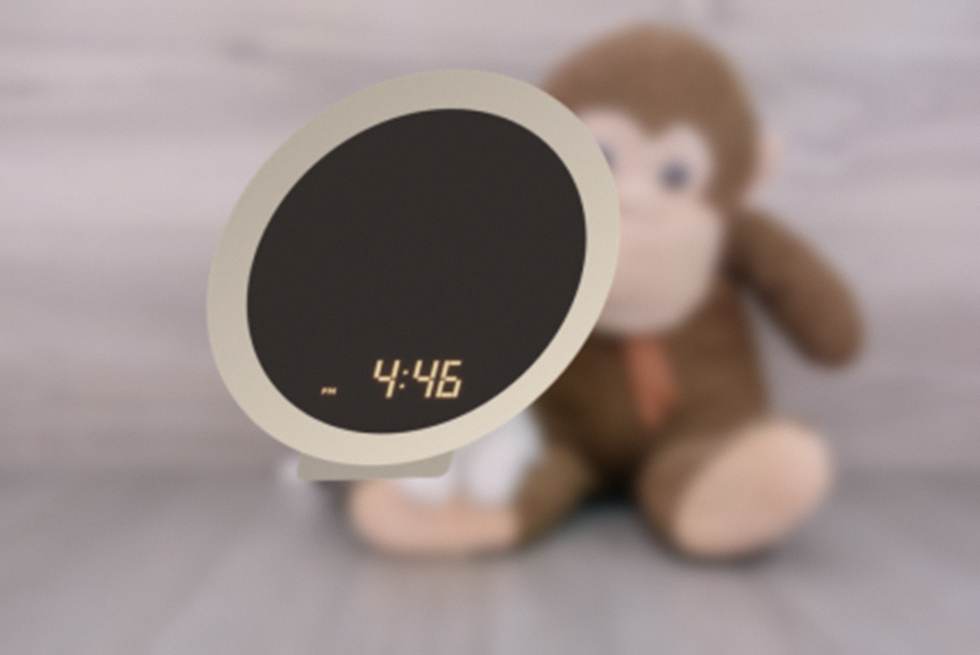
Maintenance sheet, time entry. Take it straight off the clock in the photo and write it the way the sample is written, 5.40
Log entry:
4.46
